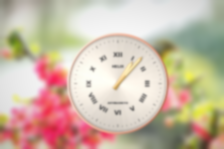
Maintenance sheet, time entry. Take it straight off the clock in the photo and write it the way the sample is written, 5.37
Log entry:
1.07
